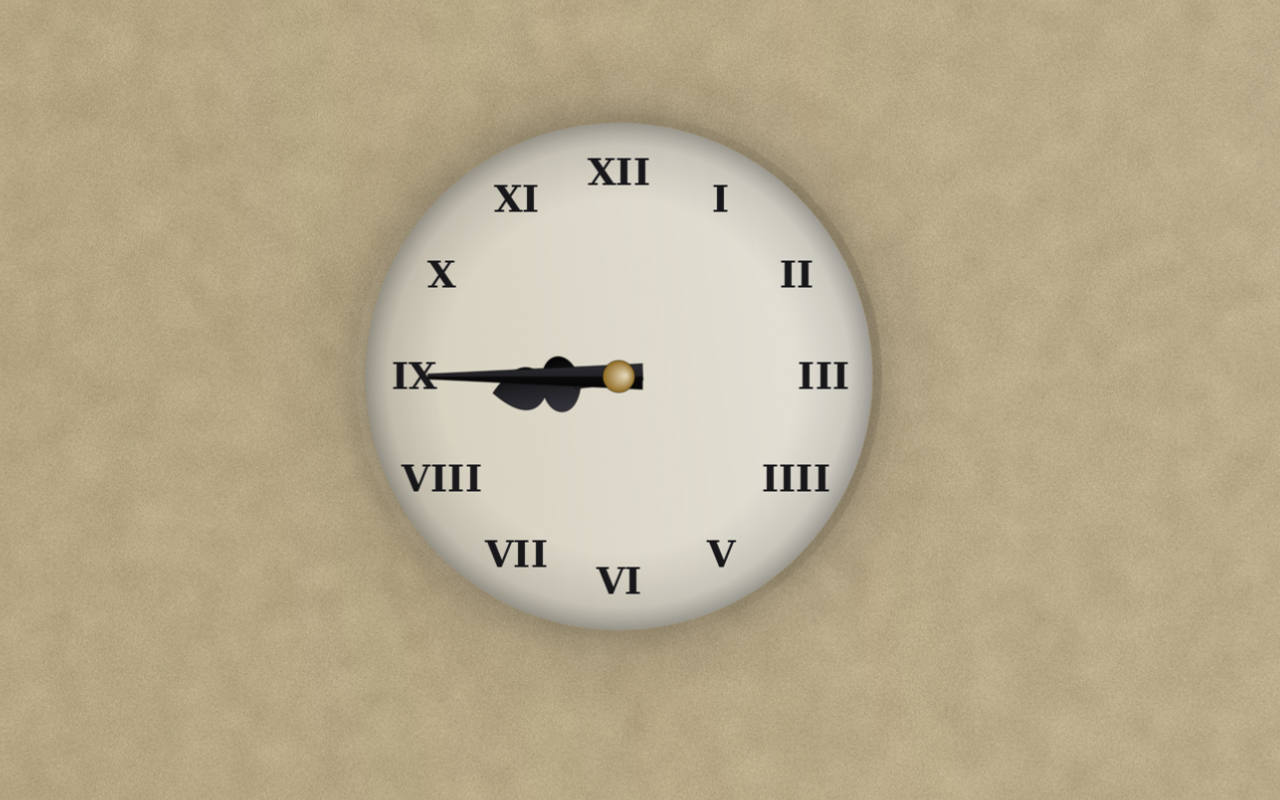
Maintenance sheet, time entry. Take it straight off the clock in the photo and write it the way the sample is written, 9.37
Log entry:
8.45
